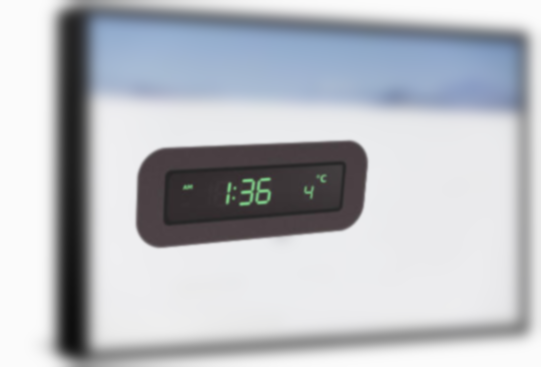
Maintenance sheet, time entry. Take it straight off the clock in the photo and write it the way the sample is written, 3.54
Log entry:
1.36
